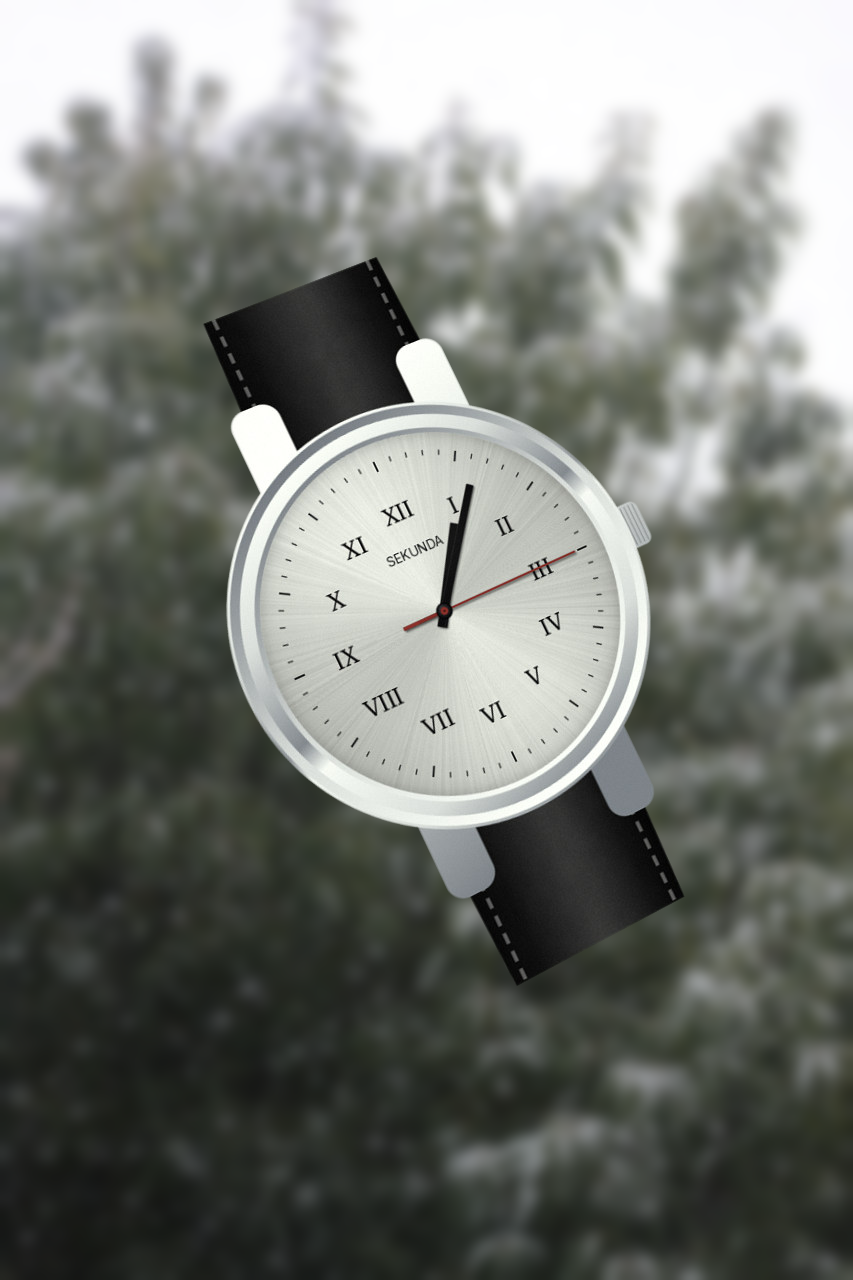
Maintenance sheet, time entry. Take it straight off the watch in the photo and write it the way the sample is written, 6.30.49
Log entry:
1.06.15
